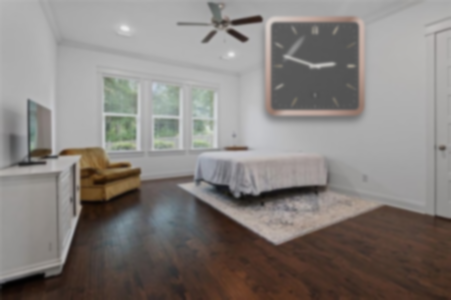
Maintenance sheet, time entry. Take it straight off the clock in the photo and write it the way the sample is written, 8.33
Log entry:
2.48
